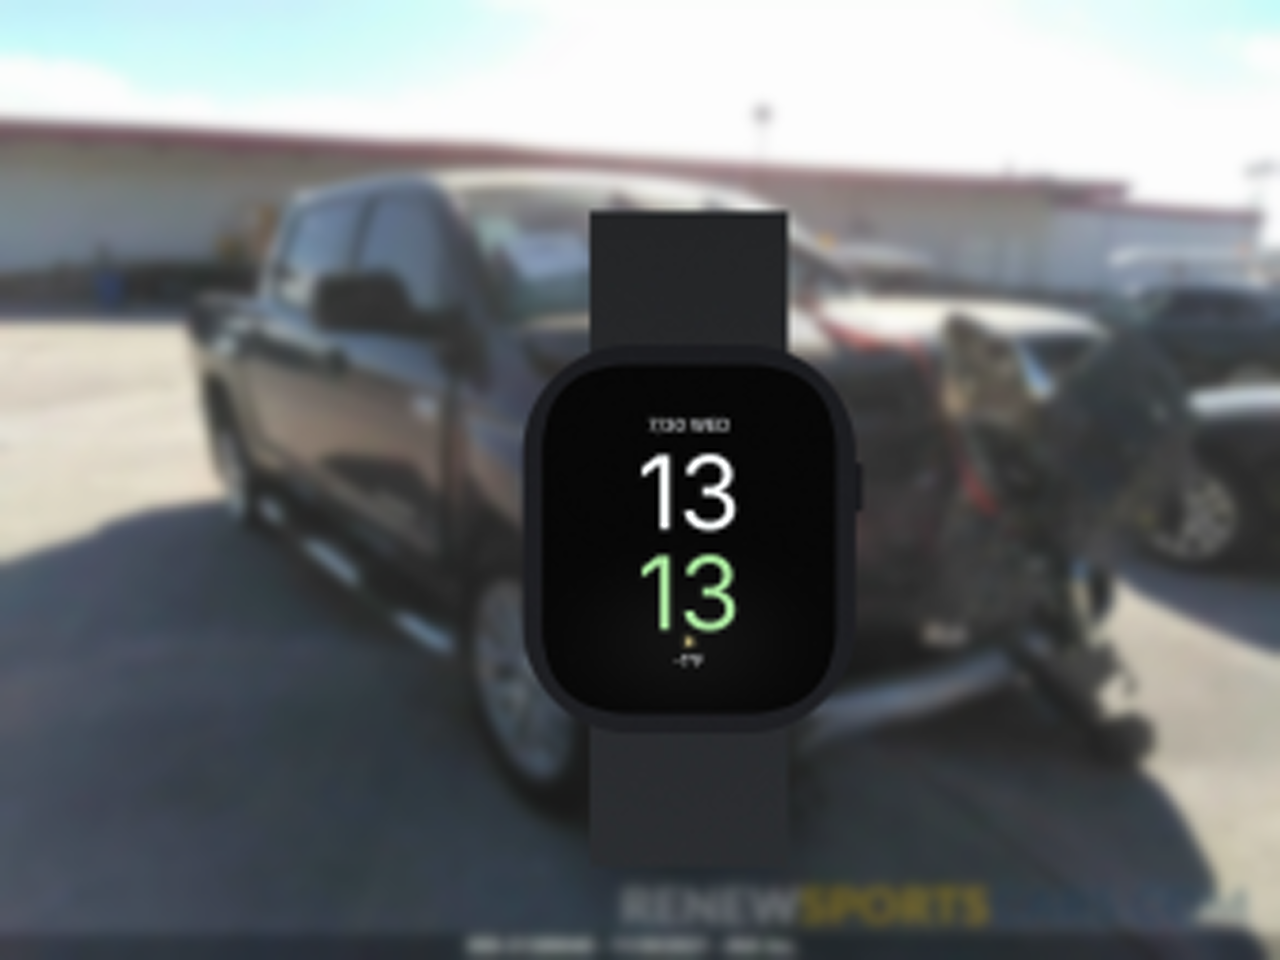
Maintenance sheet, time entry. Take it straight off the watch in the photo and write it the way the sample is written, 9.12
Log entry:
13.13
